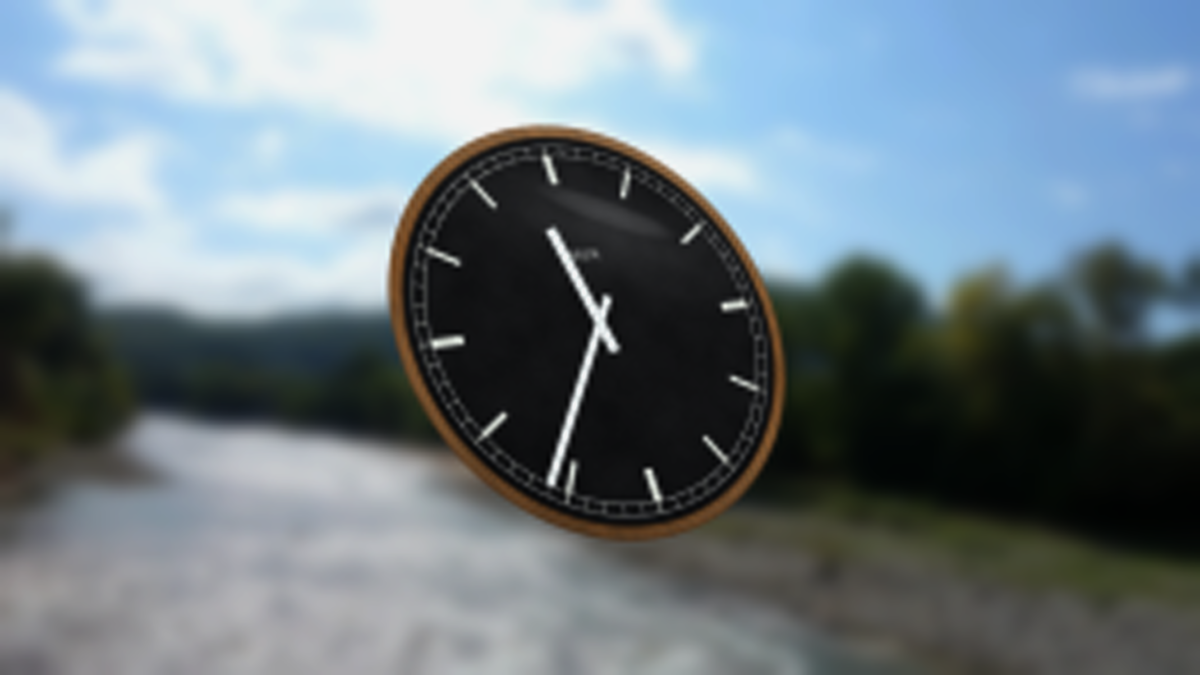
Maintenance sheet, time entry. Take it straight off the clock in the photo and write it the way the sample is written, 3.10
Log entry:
11.36
